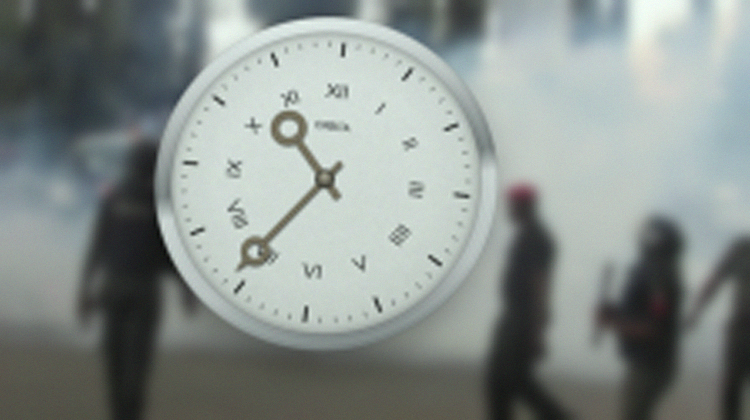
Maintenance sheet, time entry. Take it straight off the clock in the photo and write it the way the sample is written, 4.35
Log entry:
10.36
